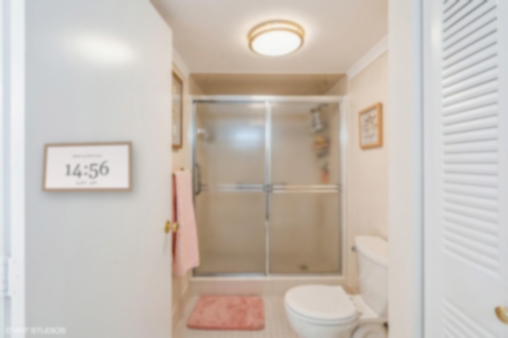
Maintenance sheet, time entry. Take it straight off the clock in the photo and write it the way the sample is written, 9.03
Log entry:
14.56
